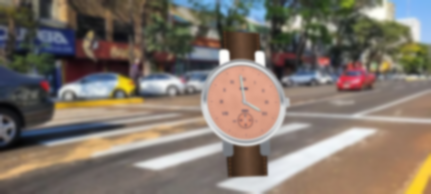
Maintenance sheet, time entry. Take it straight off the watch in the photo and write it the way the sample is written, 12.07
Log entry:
3.59
